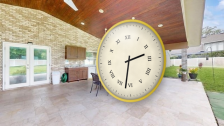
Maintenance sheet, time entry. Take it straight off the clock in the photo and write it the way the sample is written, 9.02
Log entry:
2.32
